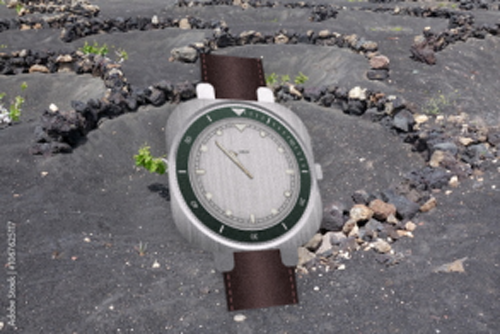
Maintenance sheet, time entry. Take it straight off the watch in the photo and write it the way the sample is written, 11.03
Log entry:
10.53
